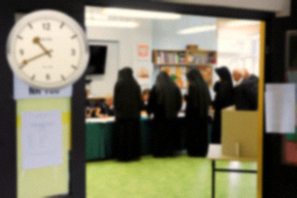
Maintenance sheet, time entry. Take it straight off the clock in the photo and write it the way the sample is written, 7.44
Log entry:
10.41
